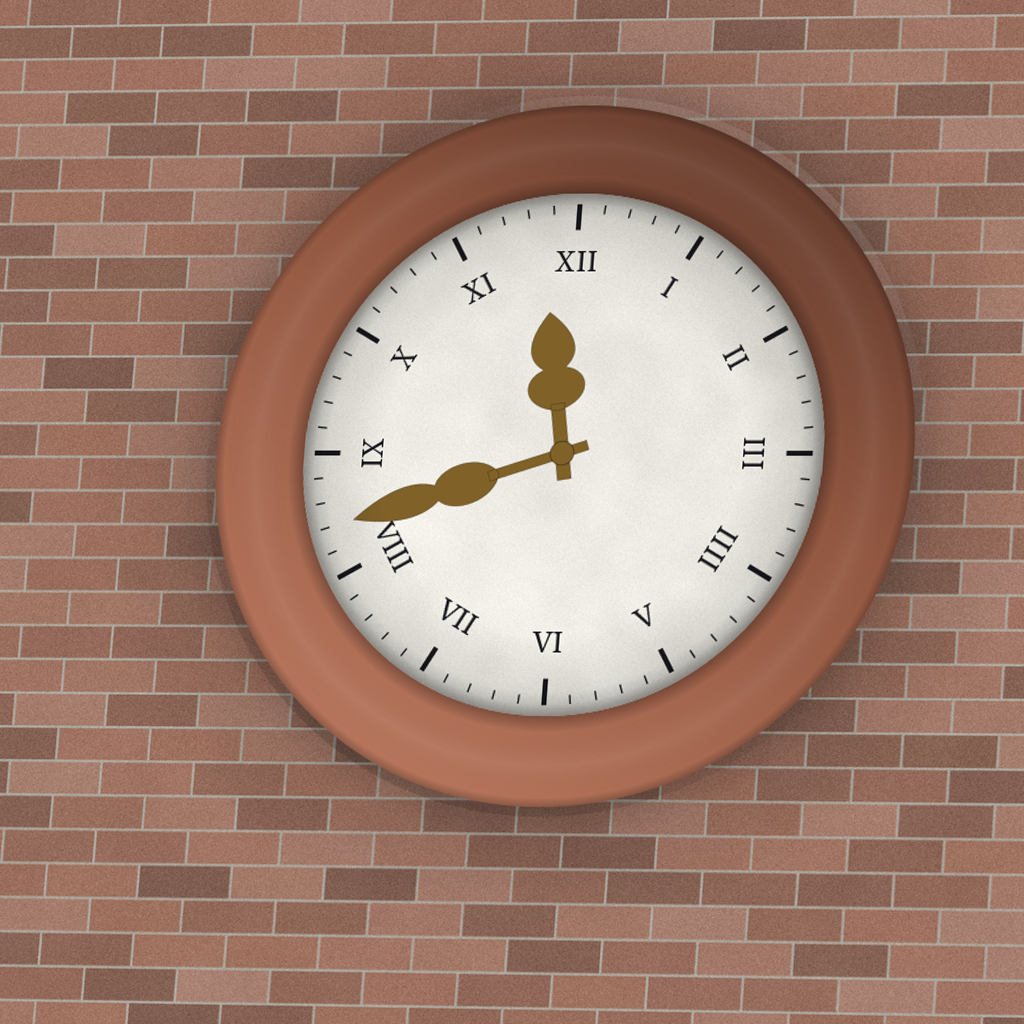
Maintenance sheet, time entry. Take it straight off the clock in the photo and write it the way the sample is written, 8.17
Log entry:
11.42
